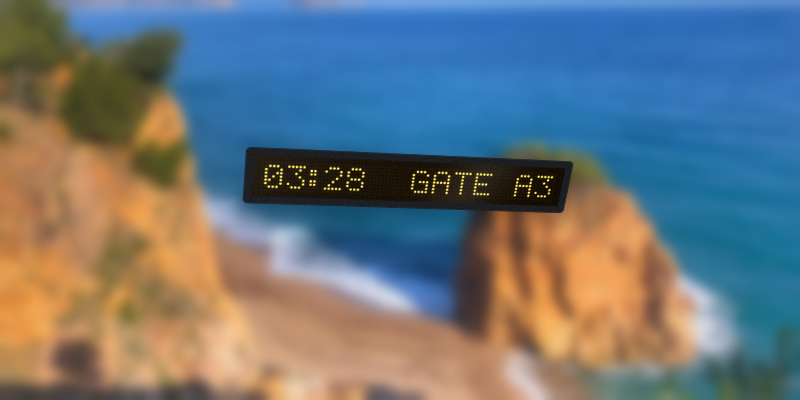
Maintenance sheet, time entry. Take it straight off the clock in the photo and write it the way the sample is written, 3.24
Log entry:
3.28
